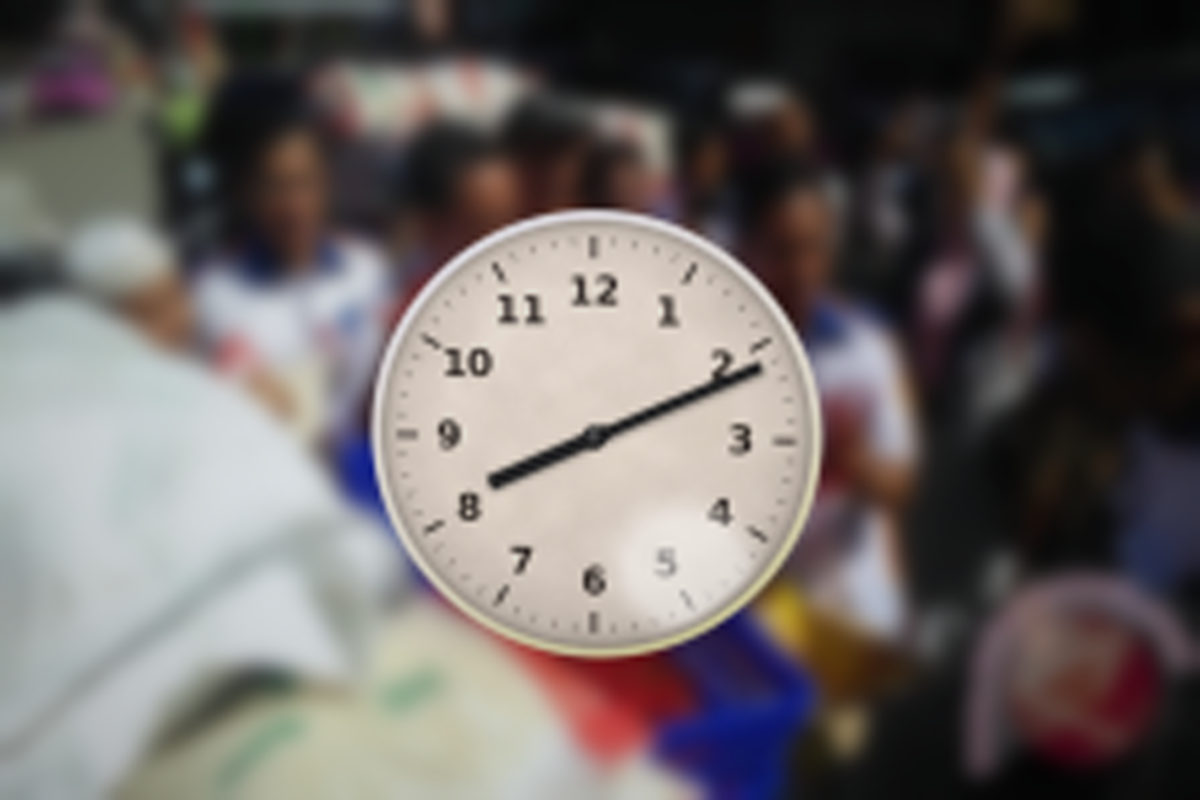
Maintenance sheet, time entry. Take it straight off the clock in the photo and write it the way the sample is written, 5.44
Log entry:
8.11
